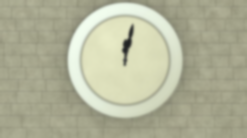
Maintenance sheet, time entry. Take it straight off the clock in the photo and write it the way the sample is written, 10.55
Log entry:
12.02
